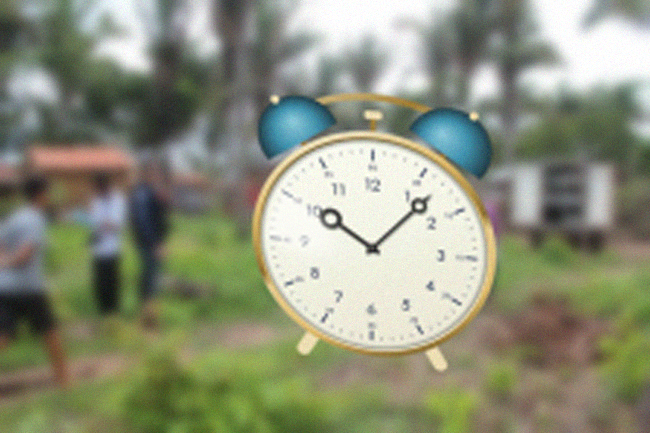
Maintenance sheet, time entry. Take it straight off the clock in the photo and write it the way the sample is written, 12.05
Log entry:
10.07
